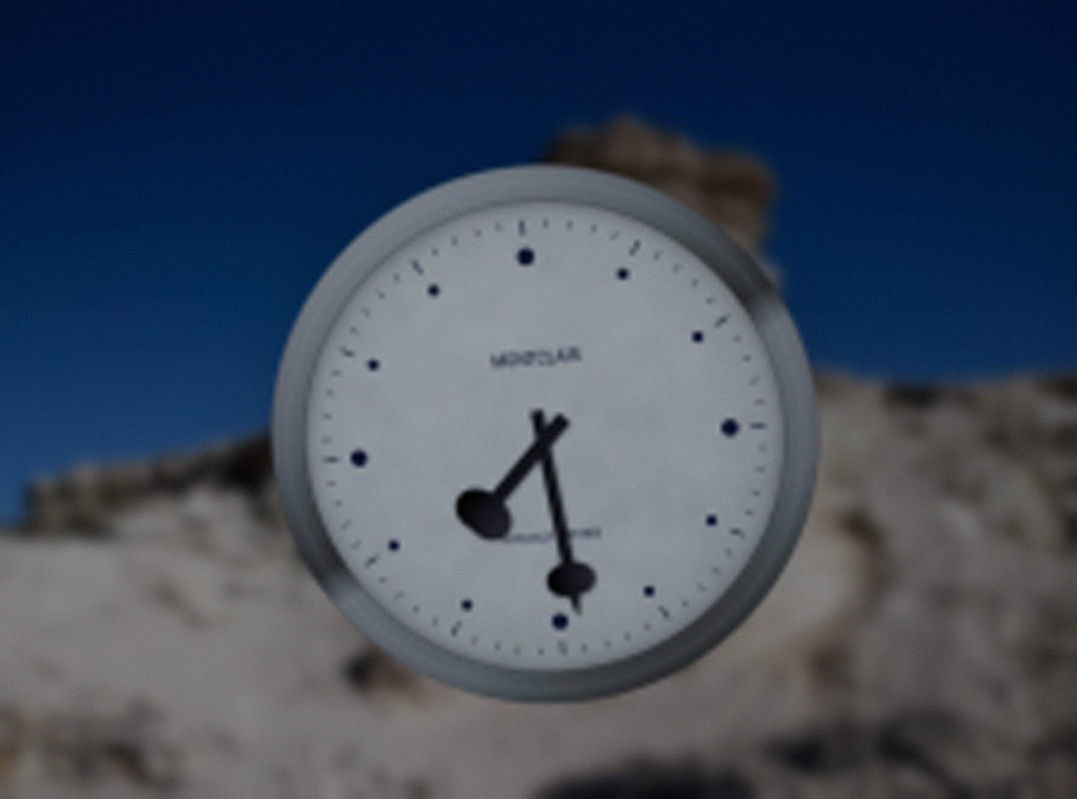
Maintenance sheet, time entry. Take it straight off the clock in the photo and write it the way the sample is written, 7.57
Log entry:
7.29
